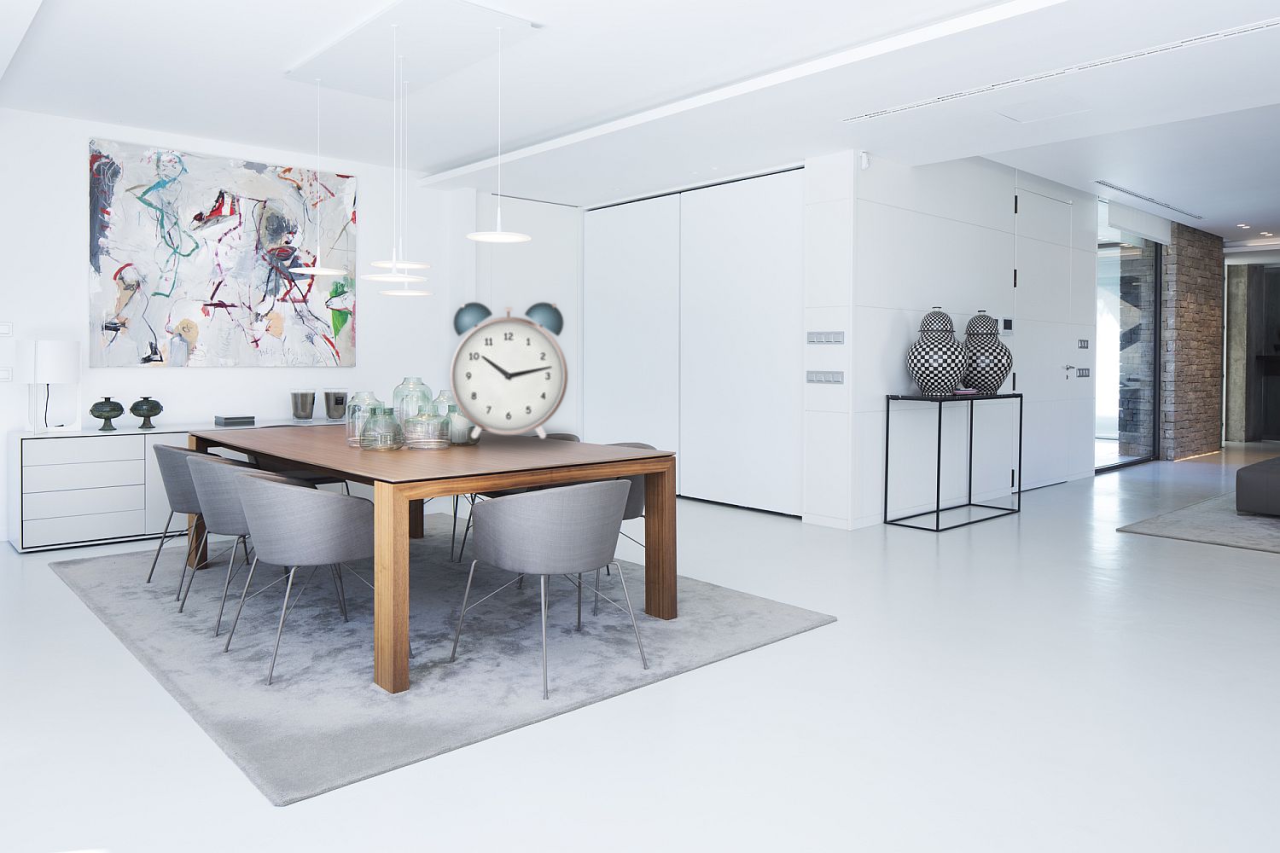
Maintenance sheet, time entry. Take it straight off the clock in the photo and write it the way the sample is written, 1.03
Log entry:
10.13
